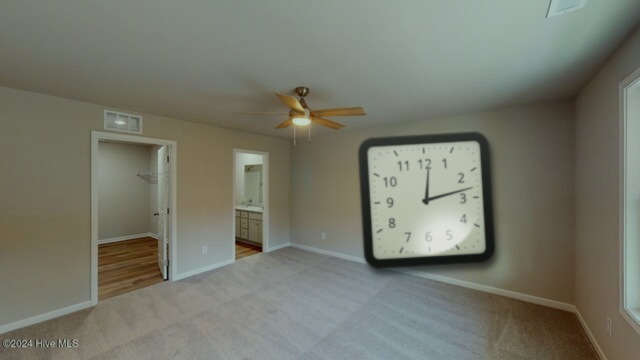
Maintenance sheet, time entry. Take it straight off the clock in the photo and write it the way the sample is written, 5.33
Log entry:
12.13
